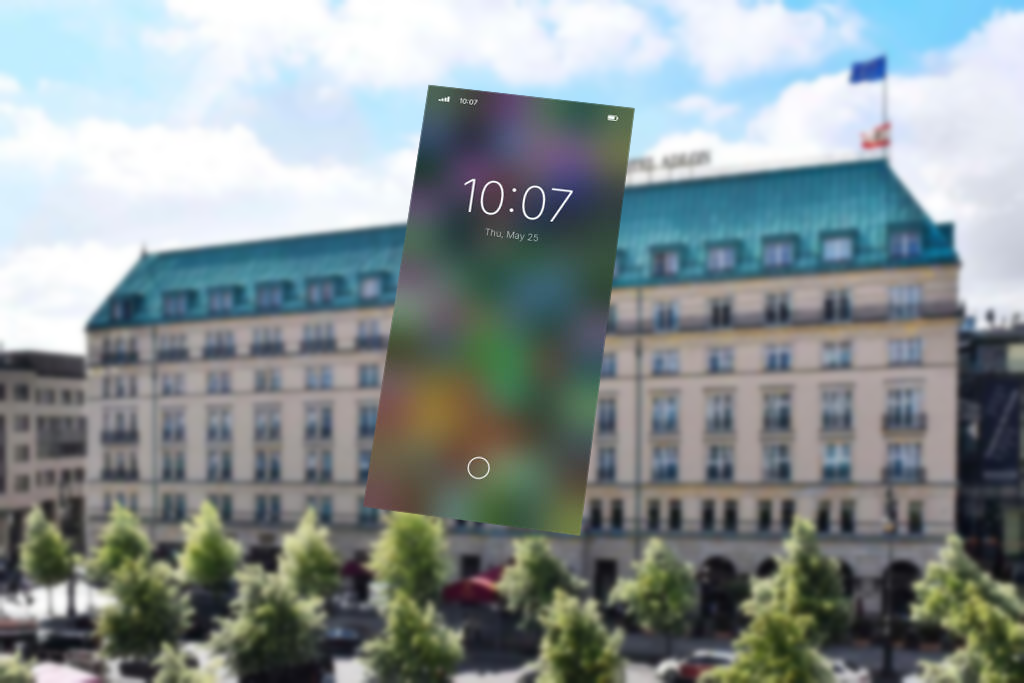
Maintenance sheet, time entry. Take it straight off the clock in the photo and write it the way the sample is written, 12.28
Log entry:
10.07
